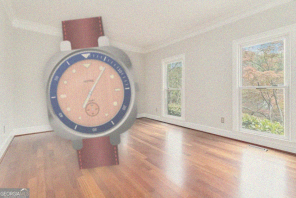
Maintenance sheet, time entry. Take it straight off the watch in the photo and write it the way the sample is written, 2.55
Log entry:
7.06
